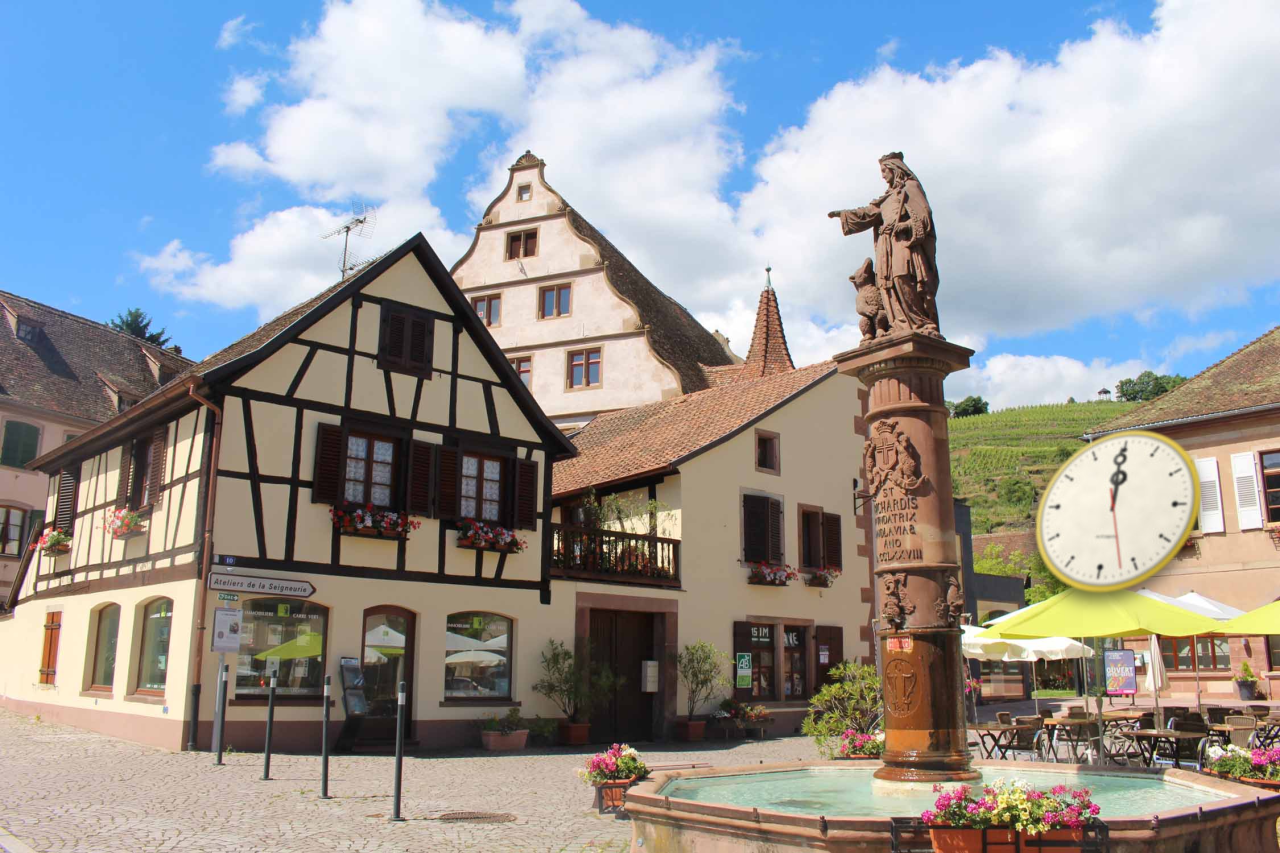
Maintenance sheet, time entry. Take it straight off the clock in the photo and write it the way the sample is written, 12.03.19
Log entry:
11.59.27
